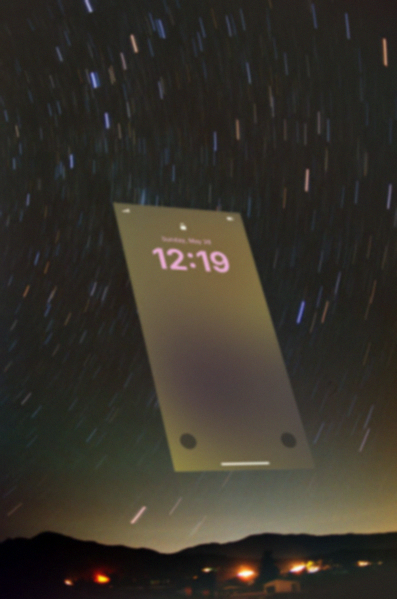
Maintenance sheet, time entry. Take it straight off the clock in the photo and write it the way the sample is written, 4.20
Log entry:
12.19
